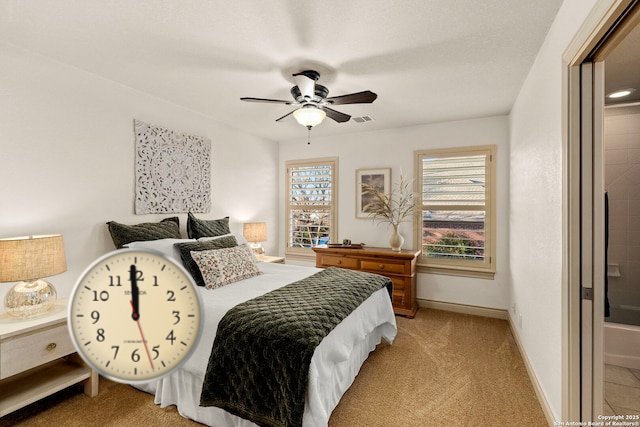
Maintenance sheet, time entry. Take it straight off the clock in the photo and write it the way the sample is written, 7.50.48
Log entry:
11.59.27
